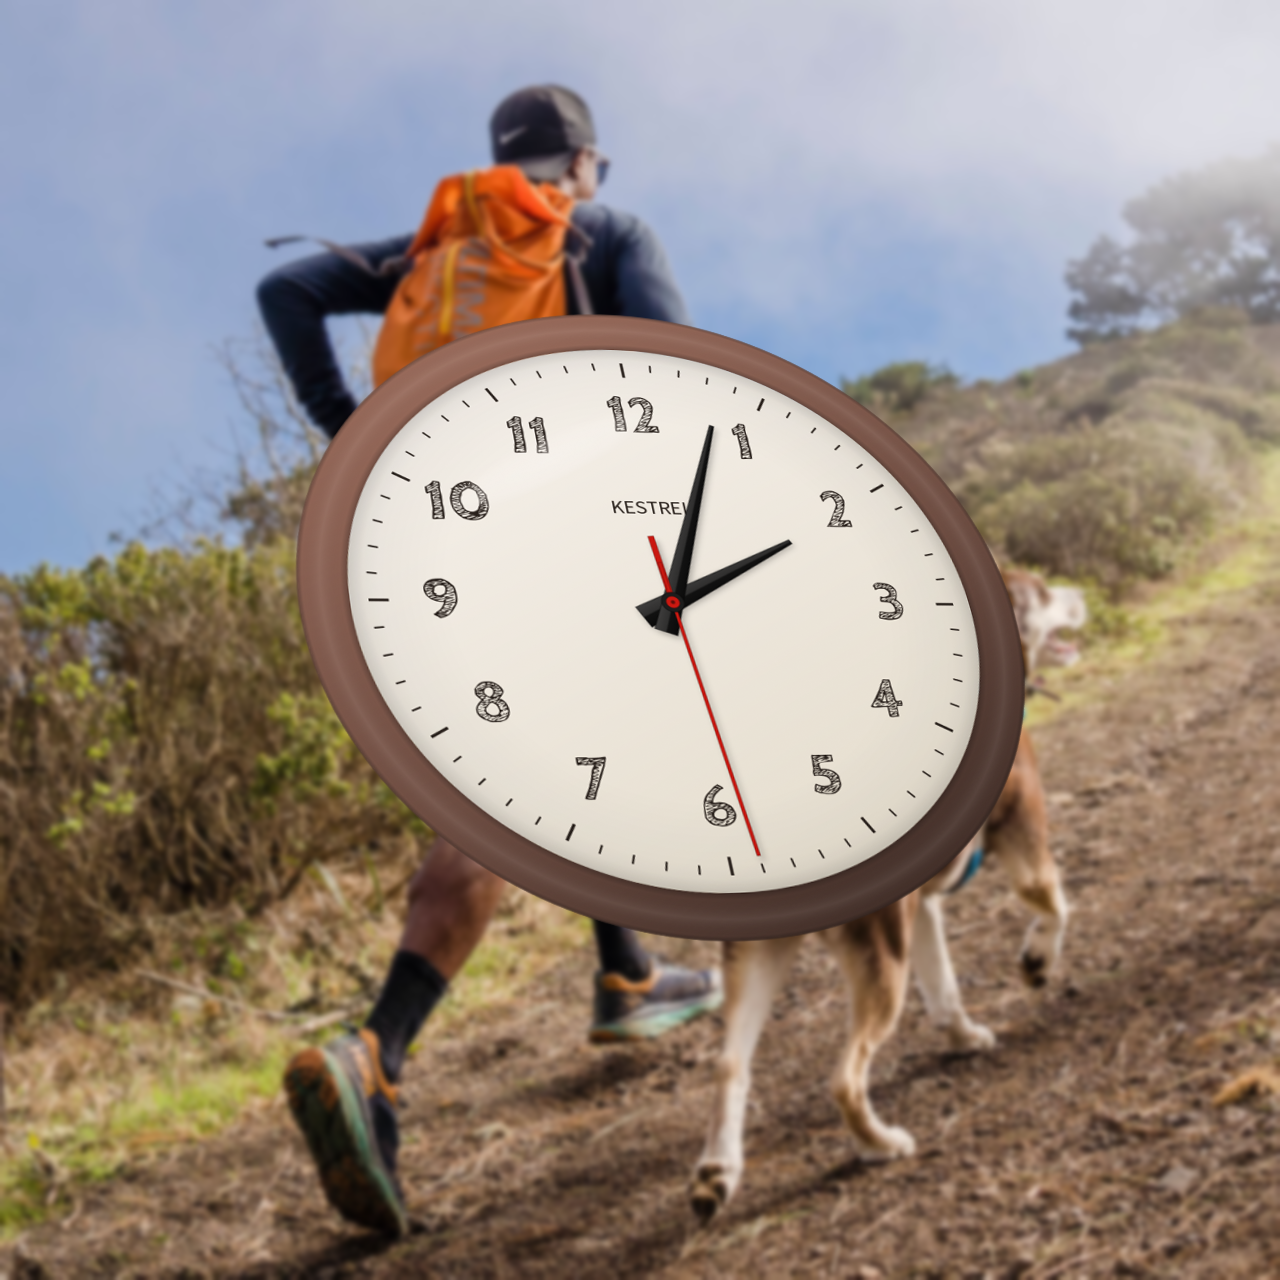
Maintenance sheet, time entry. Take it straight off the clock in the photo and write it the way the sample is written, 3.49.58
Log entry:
2.03.29
